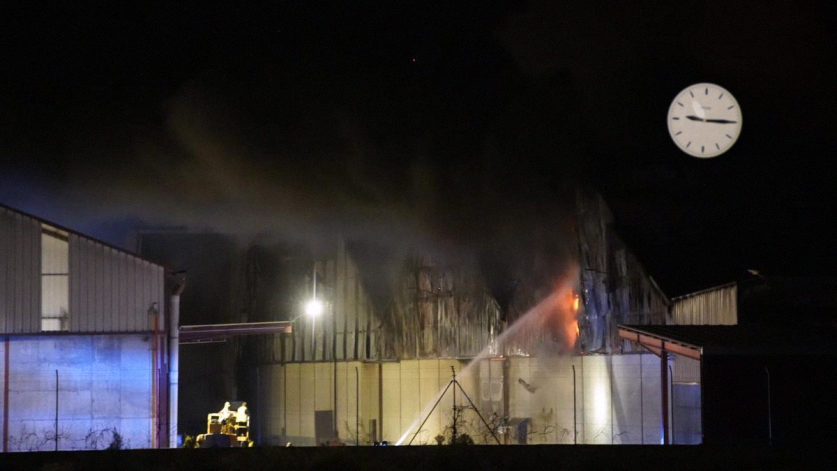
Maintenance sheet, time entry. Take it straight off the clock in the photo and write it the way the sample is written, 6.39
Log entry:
9.15
